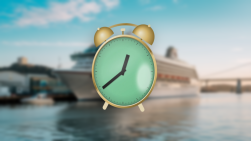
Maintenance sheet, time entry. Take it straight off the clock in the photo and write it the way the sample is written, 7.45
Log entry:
12.39
